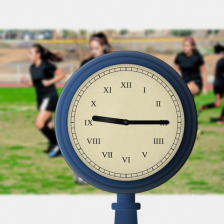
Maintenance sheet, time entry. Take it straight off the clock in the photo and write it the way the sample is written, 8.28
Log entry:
9.15
